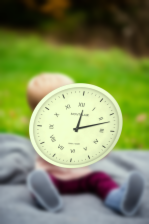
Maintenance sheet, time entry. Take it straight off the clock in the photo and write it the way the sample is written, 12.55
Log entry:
12.12
